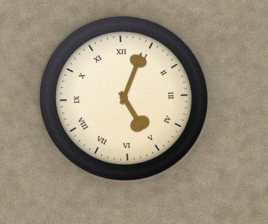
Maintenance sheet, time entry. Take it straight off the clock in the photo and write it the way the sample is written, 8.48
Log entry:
5.04
